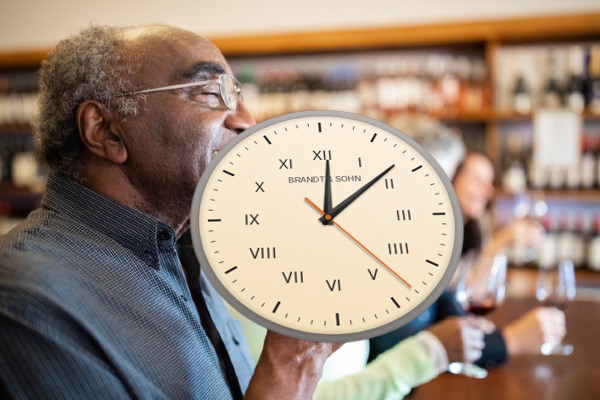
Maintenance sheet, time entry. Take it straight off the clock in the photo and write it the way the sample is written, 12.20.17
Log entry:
12.08.23
